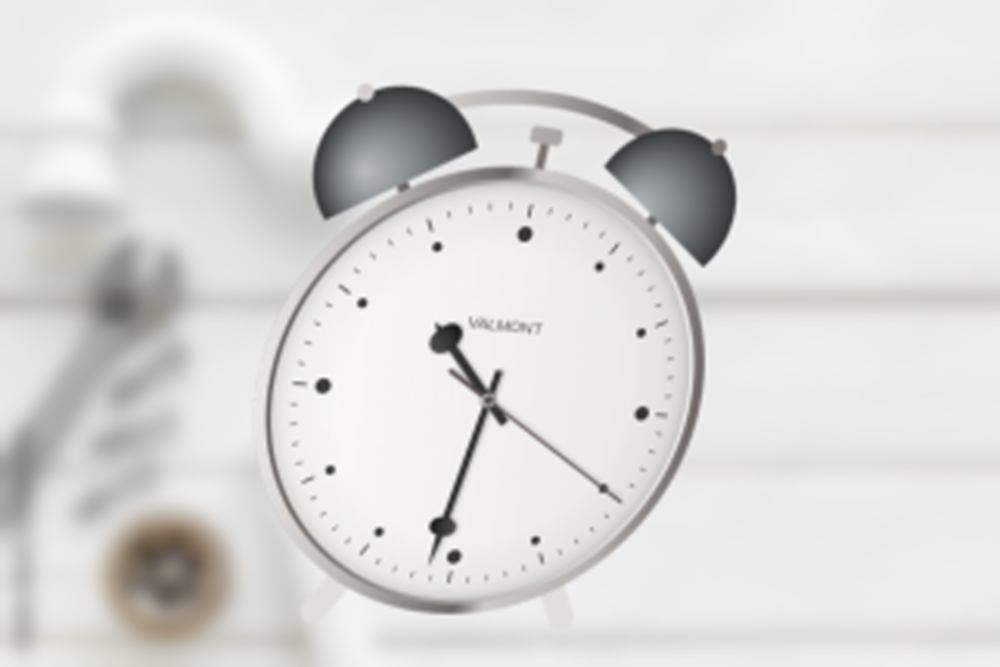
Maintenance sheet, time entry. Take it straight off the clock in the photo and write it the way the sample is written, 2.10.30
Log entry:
10.31.20
